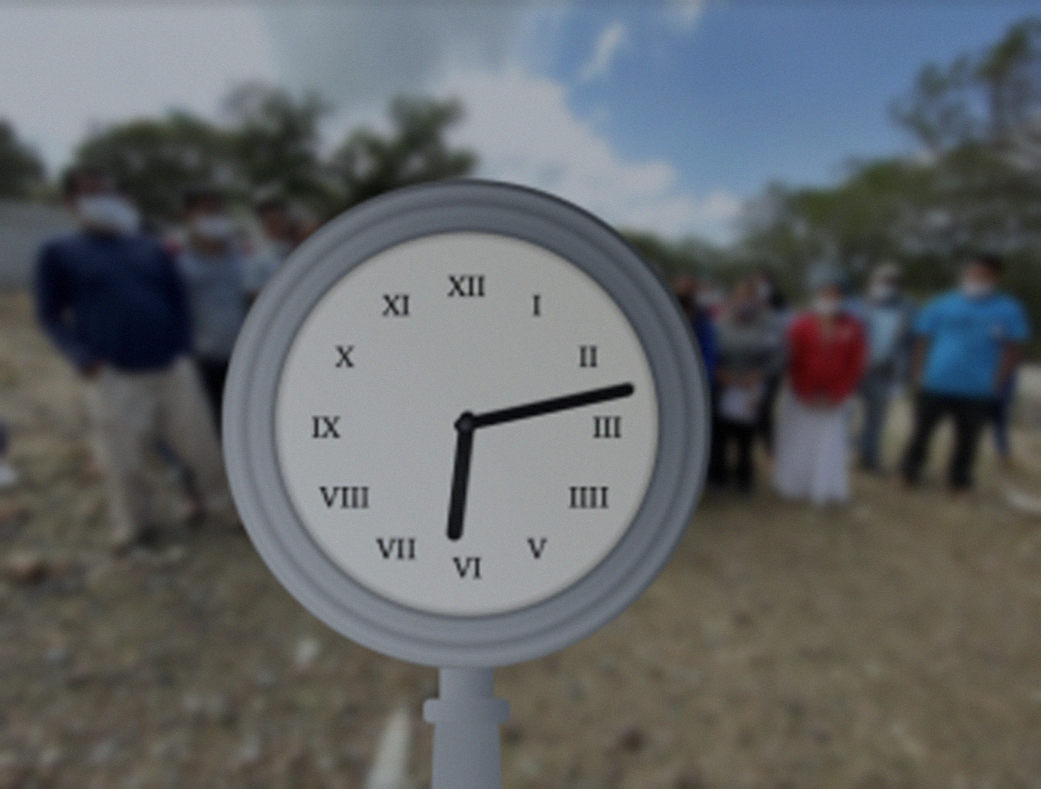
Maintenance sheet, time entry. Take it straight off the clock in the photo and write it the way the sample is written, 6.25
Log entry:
6.13
